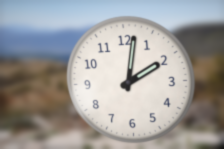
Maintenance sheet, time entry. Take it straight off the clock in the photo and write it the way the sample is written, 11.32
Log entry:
2.02
